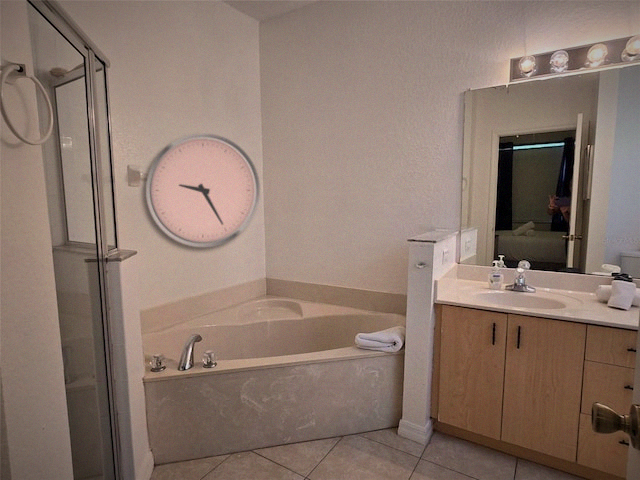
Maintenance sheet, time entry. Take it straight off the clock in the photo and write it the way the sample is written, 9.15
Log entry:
9.25
